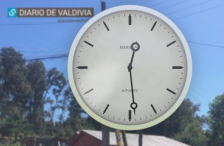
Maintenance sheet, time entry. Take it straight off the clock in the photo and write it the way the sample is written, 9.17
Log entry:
12.29
